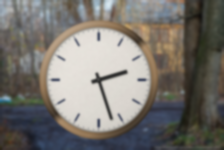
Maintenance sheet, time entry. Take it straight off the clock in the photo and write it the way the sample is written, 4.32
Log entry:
2.27
